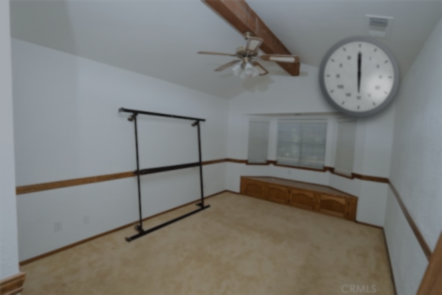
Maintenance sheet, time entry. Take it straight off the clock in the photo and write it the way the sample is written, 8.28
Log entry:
6.00
